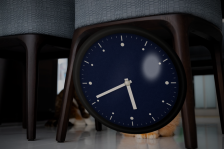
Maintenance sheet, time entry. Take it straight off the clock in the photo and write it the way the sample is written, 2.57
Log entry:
5.41
